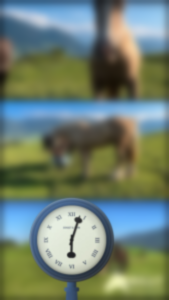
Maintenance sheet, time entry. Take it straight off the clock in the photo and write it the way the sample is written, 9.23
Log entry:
6.03
